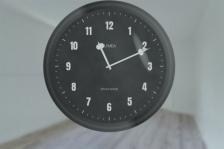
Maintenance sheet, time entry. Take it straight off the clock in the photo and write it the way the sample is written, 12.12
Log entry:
11.11
